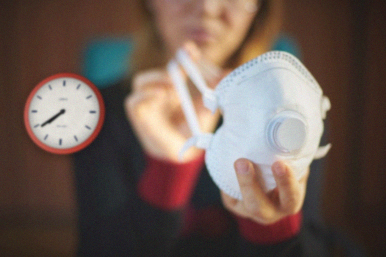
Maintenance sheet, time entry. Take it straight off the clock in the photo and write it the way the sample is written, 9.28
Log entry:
7.39
